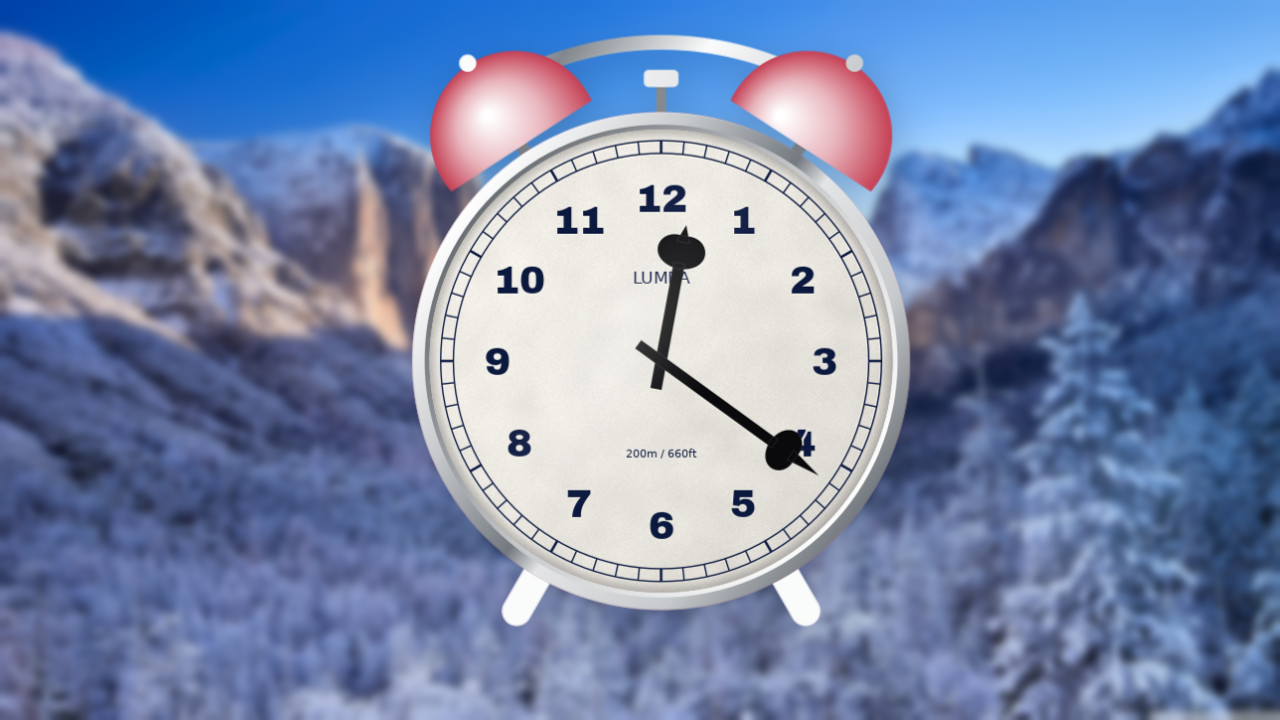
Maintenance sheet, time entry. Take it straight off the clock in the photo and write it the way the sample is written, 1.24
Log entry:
12.21
